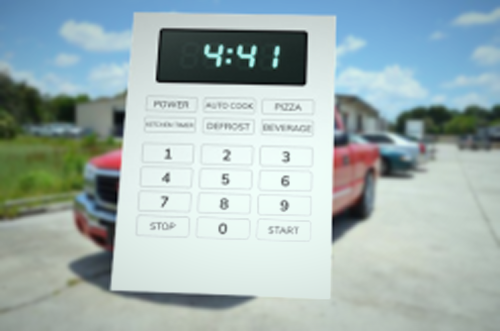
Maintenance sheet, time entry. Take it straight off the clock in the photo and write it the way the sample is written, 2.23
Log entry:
4.41
